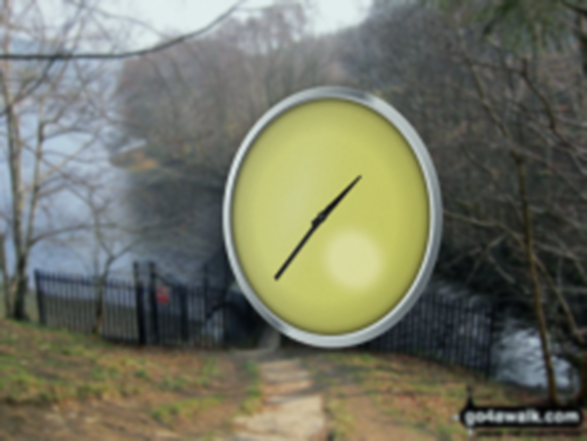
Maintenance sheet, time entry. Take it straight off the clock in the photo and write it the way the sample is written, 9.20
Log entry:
1.37
